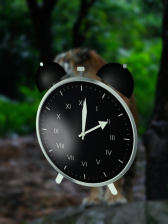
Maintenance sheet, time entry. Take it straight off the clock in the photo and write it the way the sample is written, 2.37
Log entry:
2.01
